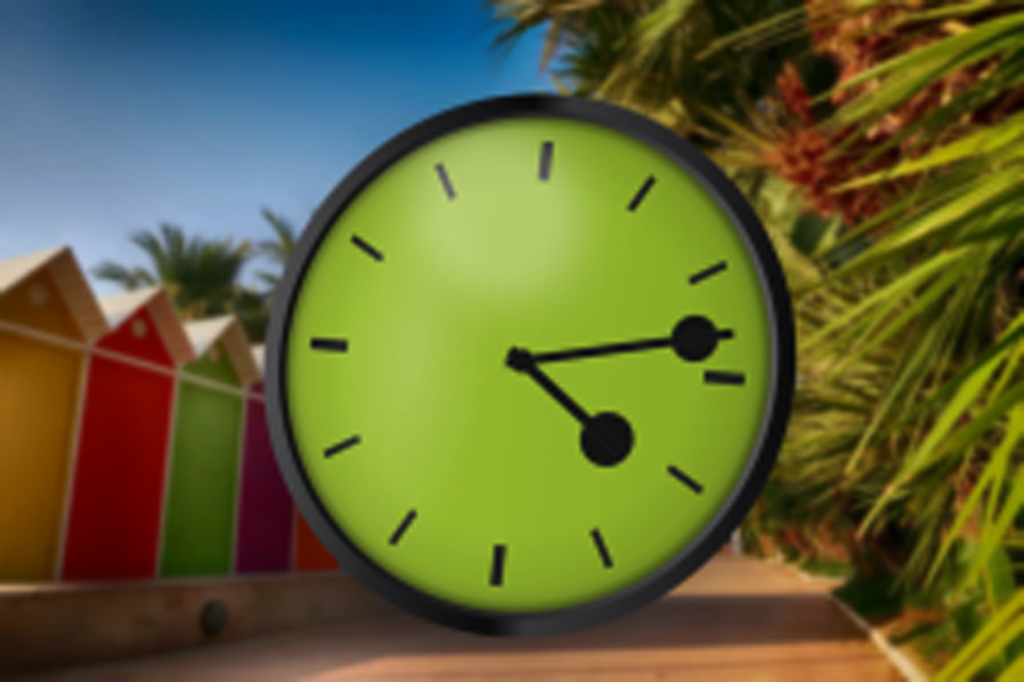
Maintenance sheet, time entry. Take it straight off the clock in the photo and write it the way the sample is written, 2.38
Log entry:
4.13
